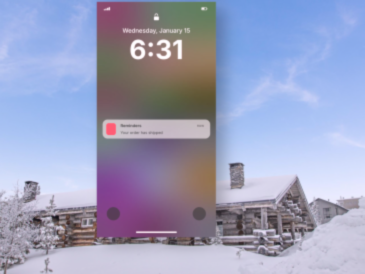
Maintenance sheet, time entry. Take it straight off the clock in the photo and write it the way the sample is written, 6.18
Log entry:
6.31
